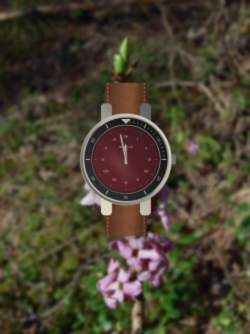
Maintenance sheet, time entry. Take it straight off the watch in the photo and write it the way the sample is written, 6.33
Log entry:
11.58
